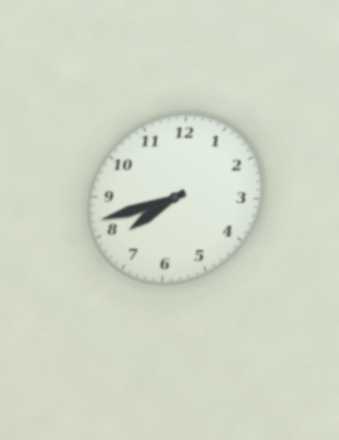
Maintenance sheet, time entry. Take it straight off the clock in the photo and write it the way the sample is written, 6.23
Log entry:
7.42
